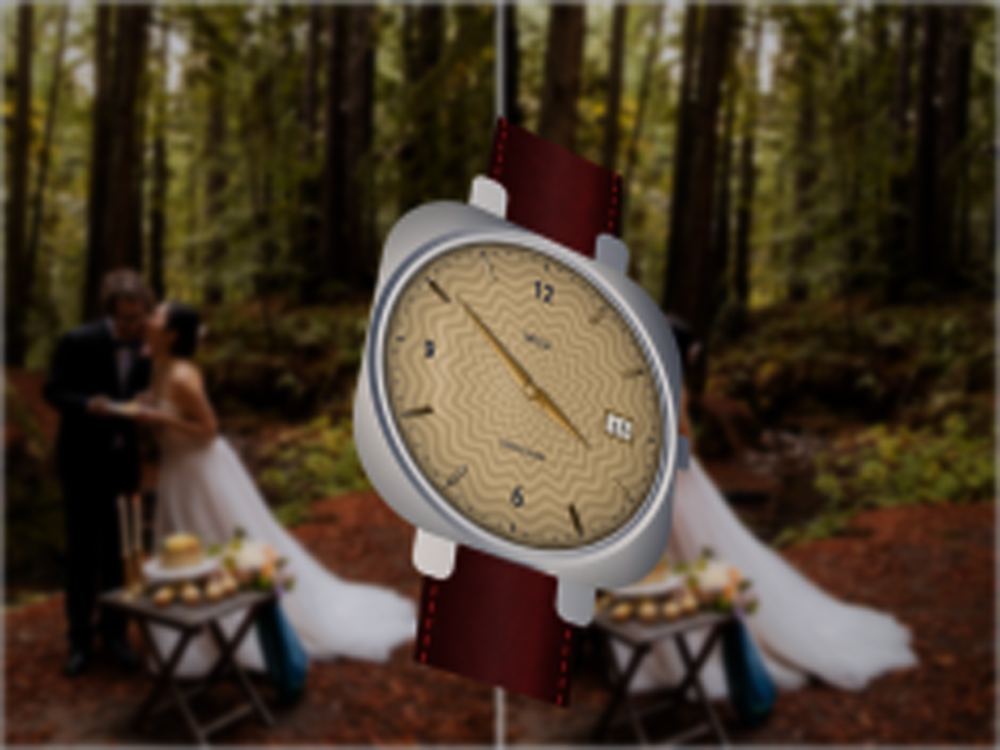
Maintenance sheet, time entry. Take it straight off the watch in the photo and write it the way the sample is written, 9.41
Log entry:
3.51
